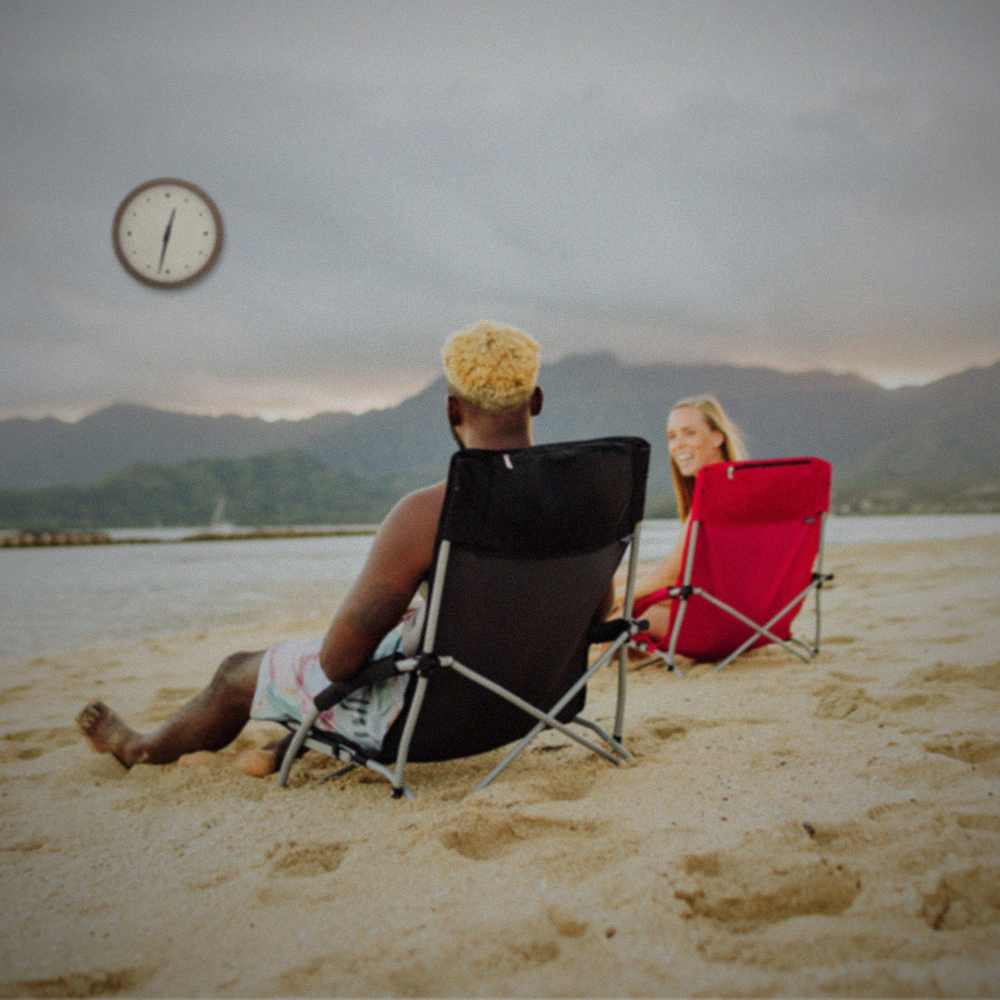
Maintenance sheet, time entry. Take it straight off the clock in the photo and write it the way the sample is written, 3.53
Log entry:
12.32
